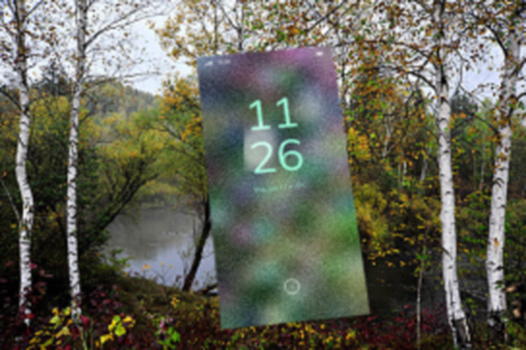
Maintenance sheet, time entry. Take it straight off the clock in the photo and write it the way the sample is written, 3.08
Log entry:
11.26
